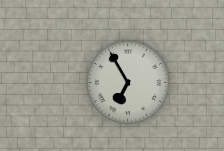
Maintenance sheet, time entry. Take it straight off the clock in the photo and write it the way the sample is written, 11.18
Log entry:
6.55
